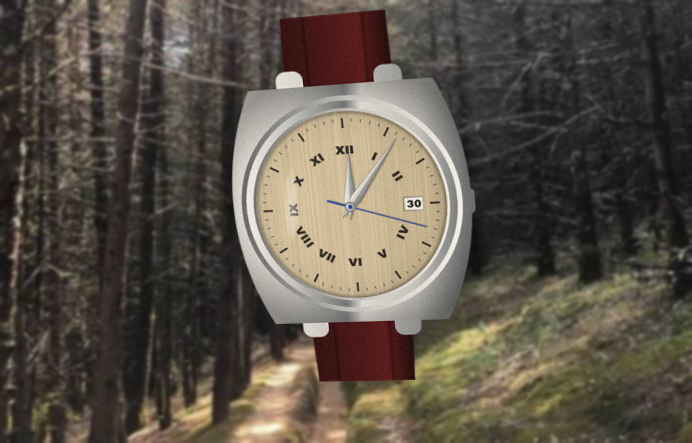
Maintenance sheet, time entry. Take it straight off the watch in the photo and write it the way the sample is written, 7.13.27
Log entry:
12.06.18
